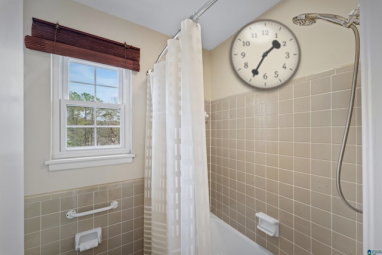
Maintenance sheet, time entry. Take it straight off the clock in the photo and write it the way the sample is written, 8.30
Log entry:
1.35
